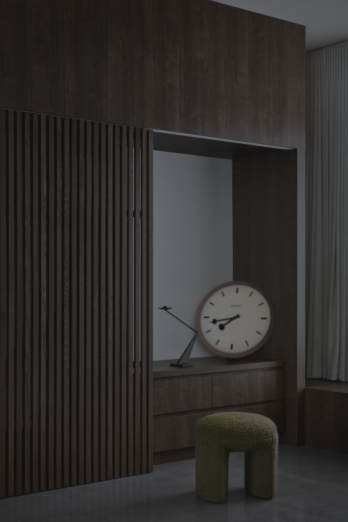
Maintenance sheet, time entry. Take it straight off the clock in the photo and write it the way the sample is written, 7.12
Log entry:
7.43
